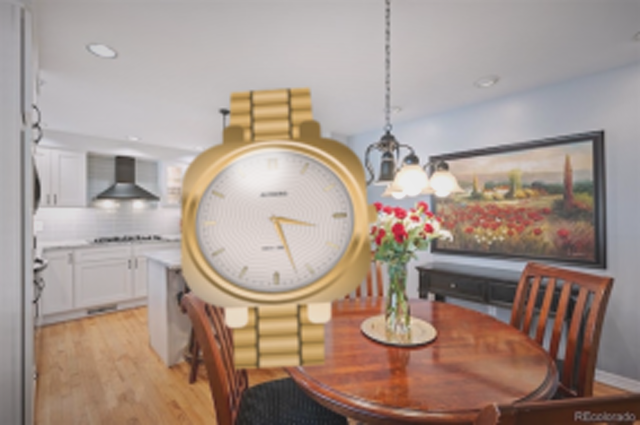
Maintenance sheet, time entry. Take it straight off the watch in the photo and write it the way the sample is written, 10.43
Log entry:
3.27
